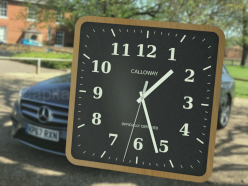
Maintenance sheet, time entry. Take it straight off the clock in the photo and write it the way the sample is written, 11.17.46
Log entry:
1.26.32
